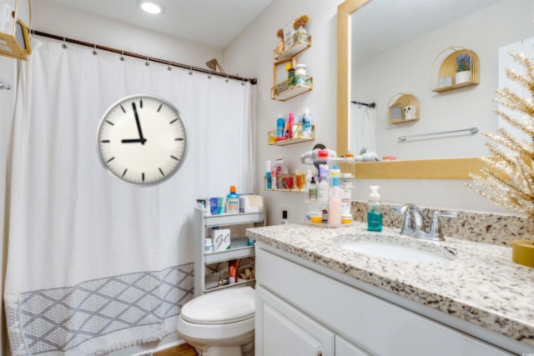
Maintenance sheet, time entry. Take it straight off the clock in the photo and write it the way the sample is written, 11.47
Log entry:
8.58
